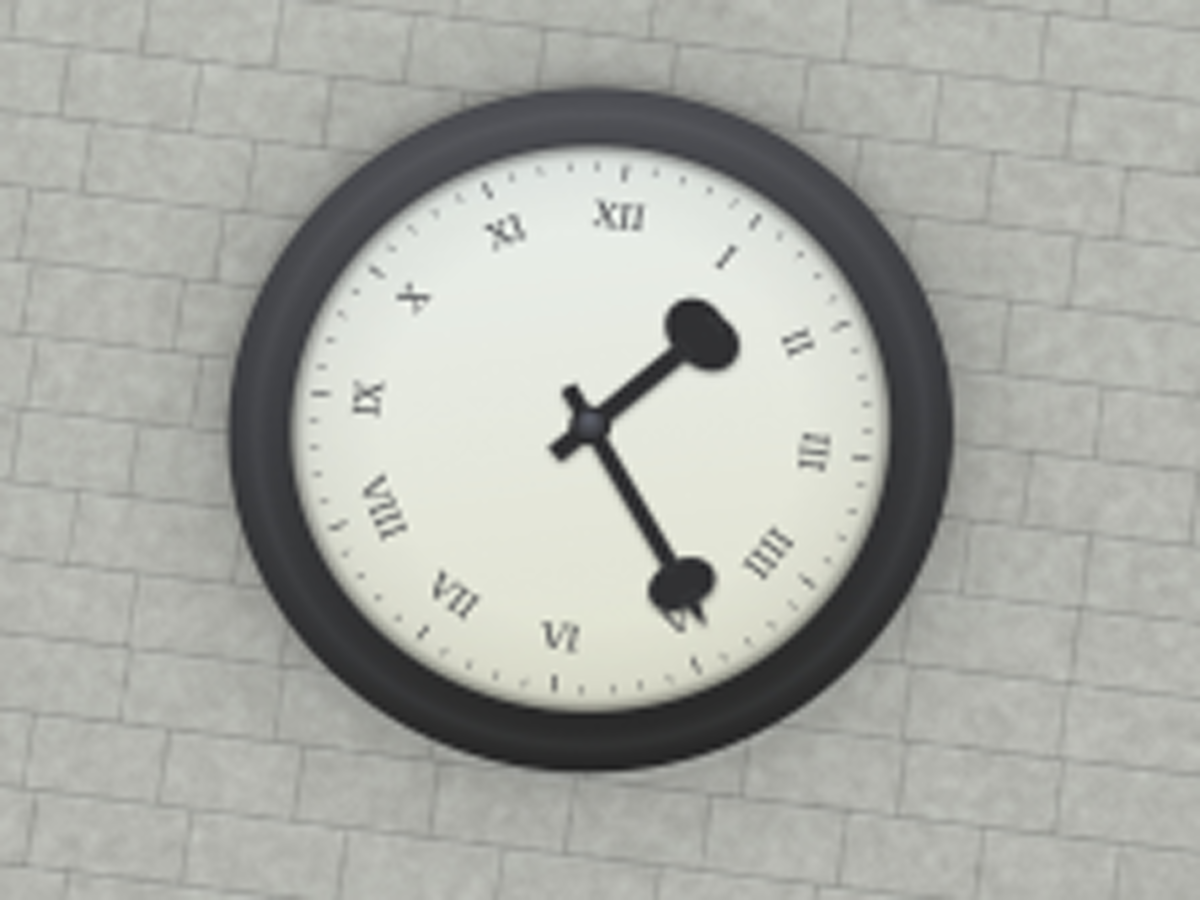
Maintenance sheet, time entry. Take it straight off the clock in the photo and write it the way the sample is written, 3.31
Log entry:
1.24
